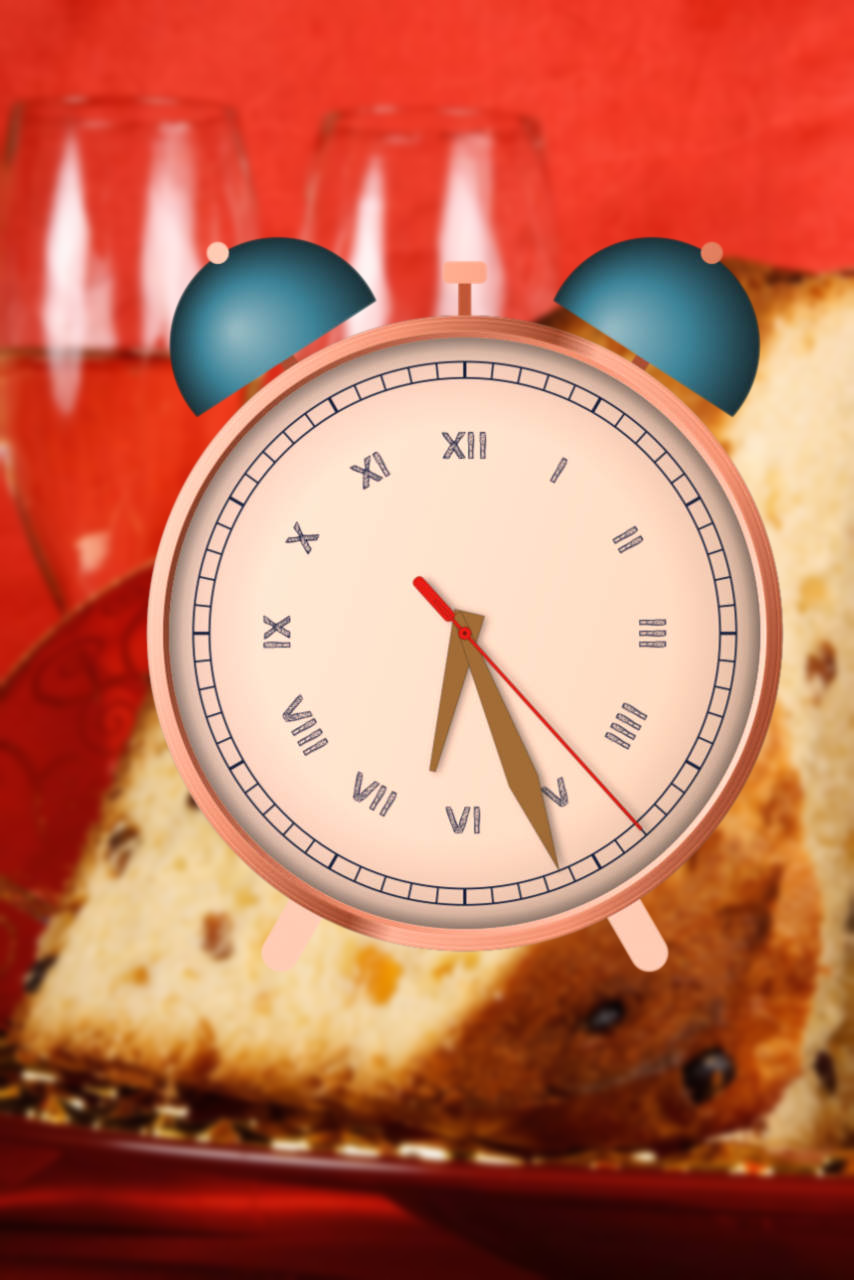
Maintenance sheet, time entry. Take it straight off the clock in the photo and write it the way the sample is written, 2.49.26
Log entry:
6.26.23
